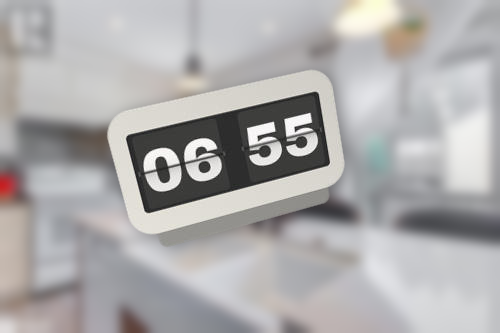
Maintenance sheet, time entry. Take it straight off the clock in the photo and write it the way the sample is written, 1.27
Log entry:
6.55
